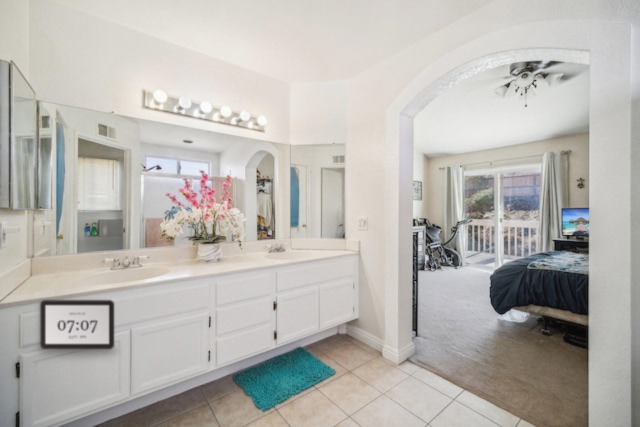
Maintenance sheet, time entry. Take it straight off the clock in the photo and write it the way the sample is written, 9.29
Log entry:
7.07
